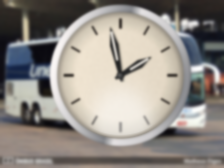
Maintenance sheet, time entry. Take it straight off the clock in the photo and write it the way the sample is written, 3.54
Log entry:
1.58
